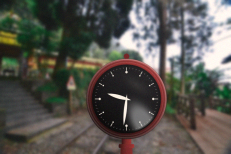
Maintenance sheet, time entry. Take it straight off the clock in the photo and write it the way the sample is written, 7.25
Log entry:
9.31
